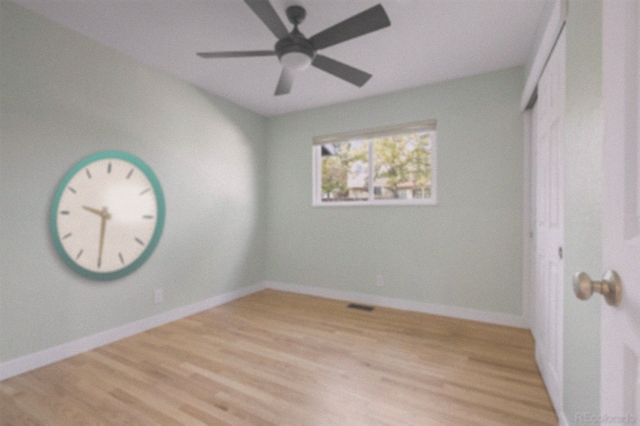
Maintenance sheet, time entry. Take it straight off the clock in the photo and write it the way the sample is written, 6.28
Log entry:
9.30
